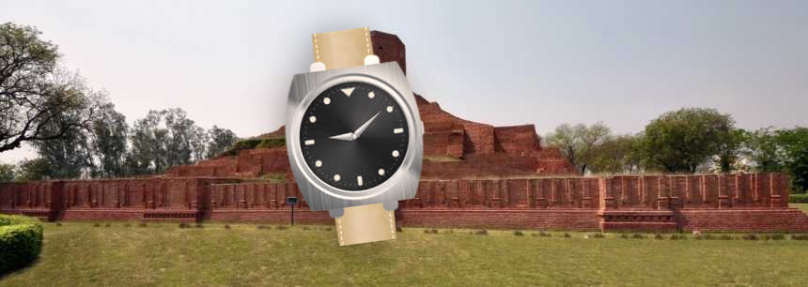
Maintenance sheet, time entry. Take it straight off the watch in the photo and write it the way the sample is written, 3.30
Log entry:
9.09
